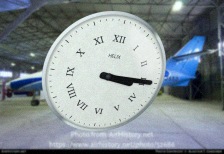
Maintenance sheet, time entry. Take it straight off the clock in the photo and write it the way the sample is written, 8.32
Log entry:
3.15
